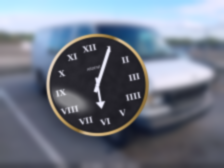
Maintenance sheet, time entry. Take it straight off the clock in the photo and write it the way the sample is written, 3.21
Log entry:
6.05
